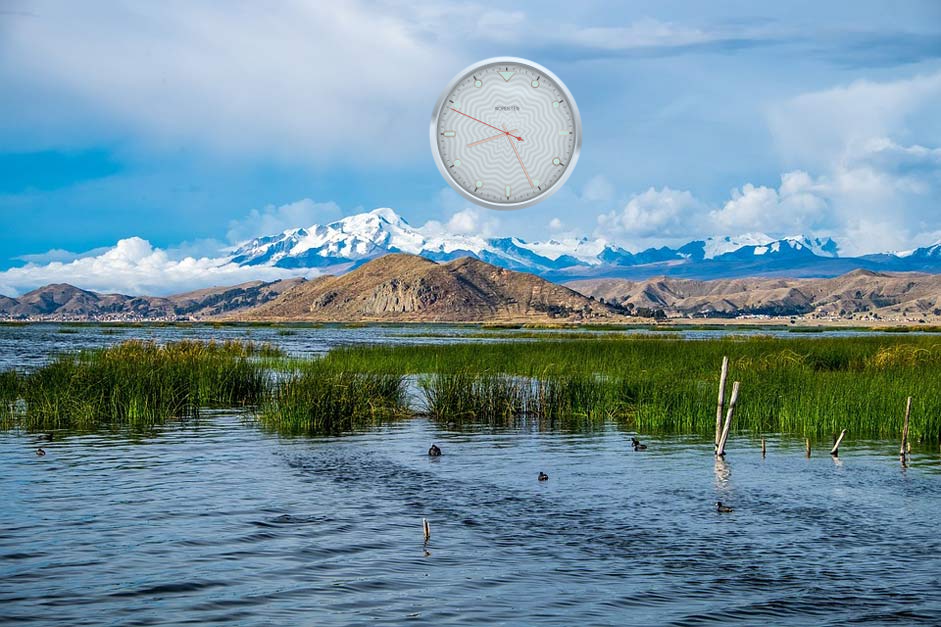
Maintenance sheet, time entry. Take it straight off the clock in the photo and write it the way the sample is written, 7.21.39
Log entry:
8.25.49
